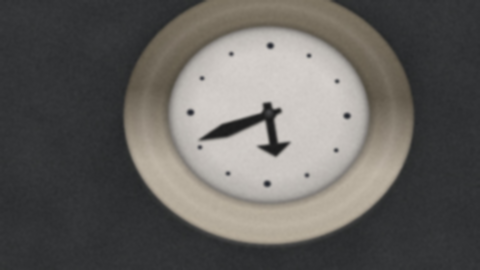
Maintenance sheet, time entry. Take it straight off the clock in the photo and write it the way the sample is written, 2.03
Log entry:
5.41
